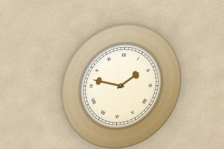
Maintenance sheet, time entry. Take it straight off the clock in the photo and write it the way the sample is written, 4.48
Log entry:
1.47
